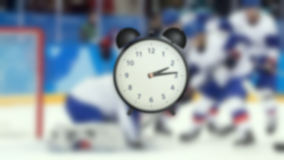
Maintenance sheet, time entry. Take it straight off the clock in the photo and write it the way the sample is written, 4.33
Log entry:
2.14
